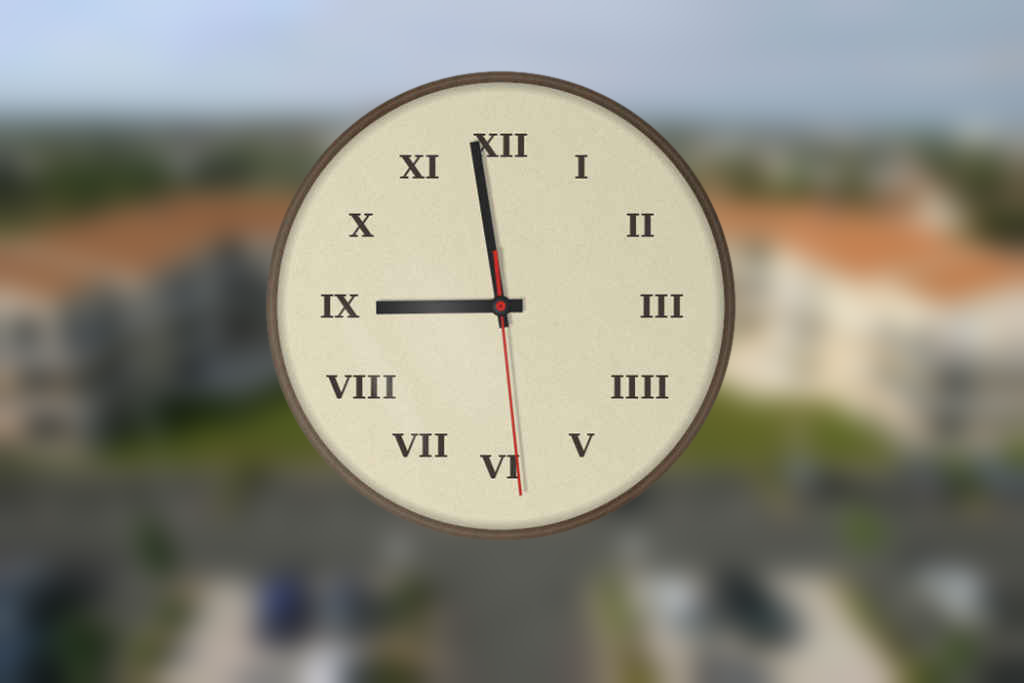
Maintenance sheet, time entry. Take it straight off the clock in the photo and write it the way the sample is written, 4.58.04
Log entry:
8.58.29
